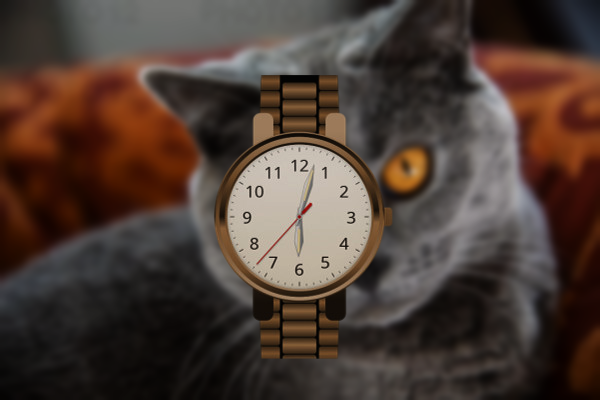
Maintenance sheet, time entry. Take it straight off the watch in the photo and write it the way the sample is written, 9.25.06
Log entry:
6.02.37
